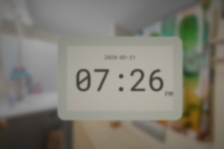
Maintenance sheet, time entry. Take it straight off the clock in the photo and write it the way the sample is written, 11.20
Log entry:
7.26
